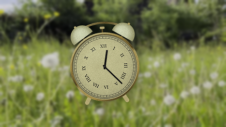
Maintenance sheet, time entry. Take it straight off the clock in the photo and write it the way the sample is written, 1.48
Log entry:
12.23
